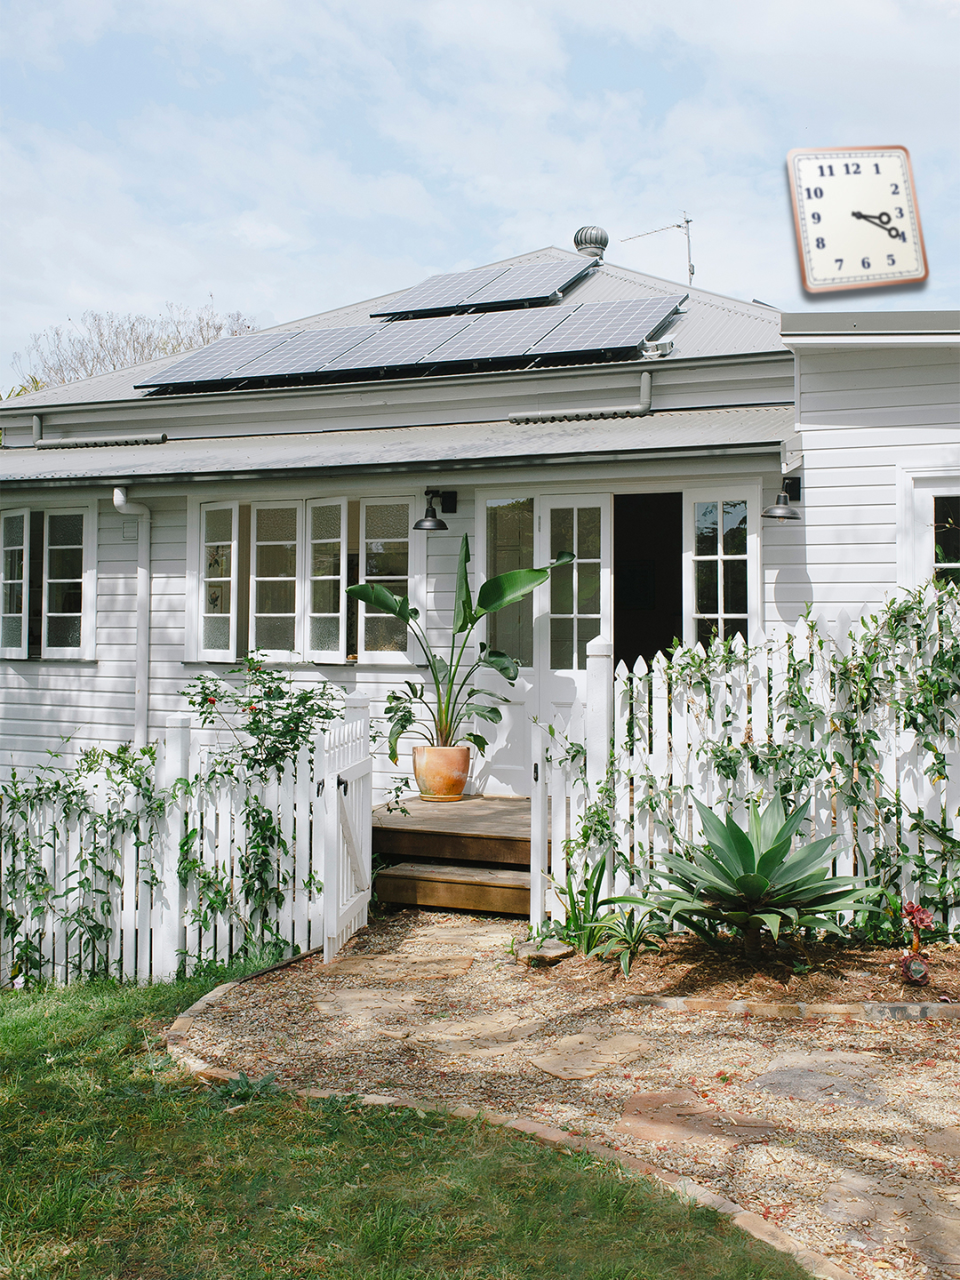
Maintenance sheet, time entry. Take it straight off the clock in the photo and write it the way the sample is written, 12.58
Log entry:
3.20
